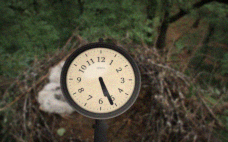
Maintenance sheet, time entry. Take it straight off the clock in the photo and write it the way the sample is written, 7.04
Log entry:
5.26
